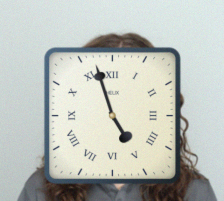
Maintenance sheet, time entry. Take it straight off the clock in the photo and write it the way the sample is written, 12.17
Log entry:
4.57
